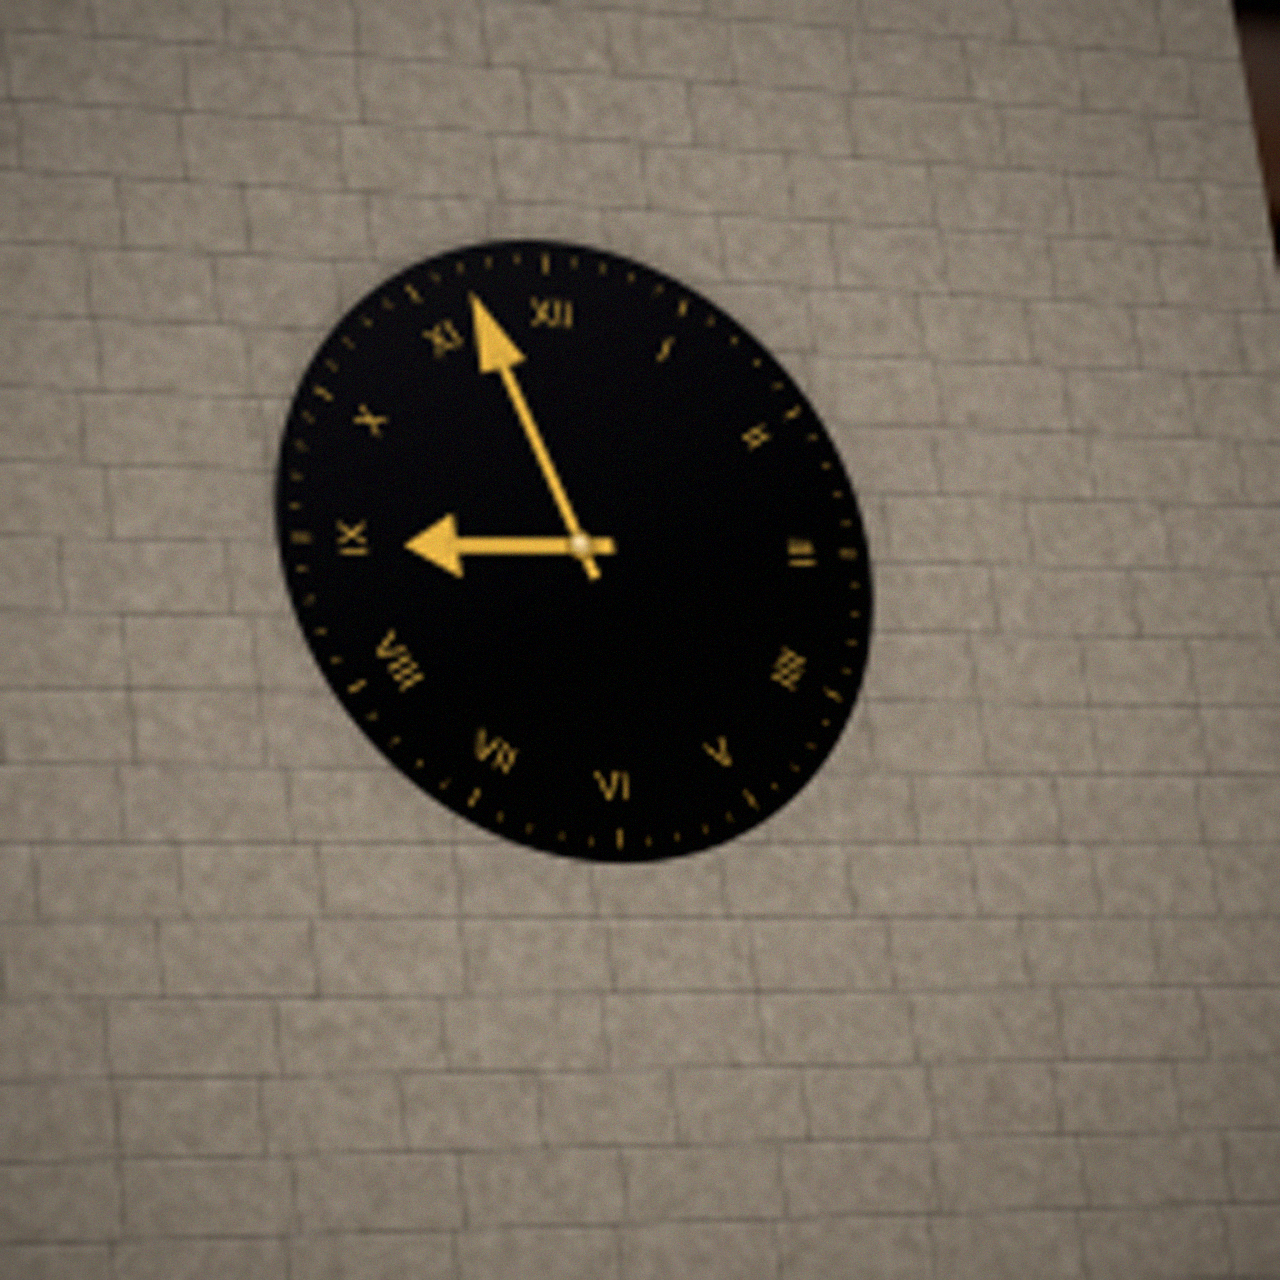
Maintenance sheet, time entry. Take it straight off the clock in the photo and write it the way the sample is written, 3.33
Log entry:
8.57
